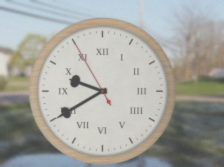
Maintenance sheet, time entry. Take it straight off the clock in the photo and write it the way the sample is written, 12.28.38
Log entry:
9.39.55
